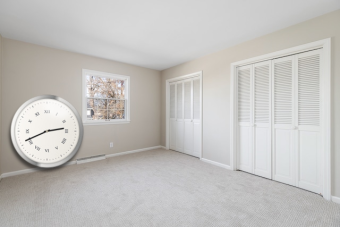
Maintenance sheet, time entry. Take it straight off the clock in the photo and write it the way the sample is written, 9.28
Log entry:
2.41
